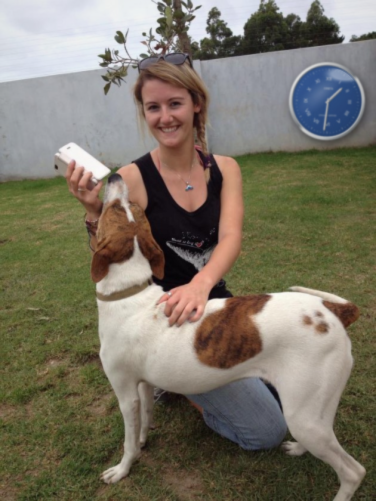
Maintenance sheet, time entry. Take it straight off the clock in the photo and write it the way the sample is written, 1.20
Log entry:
1.31
